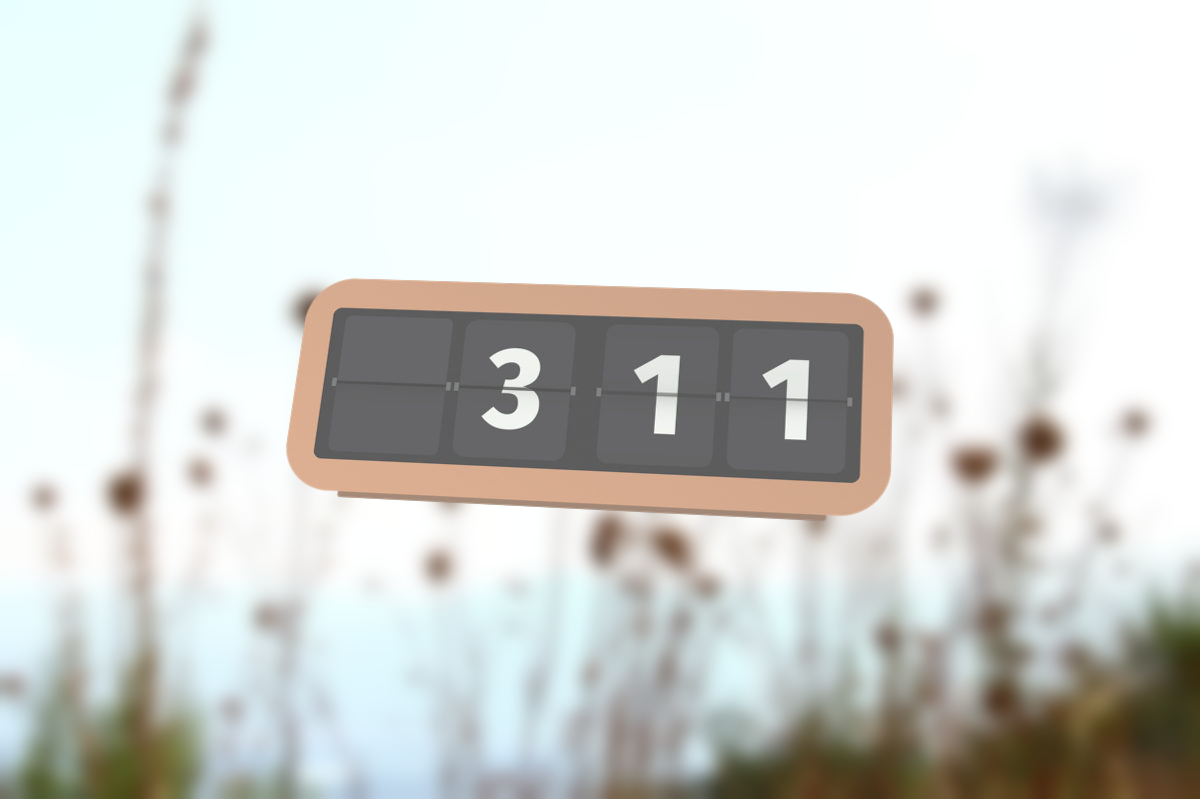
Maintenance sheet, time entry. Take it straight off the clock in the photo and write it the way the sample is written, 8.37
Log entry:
3.11
